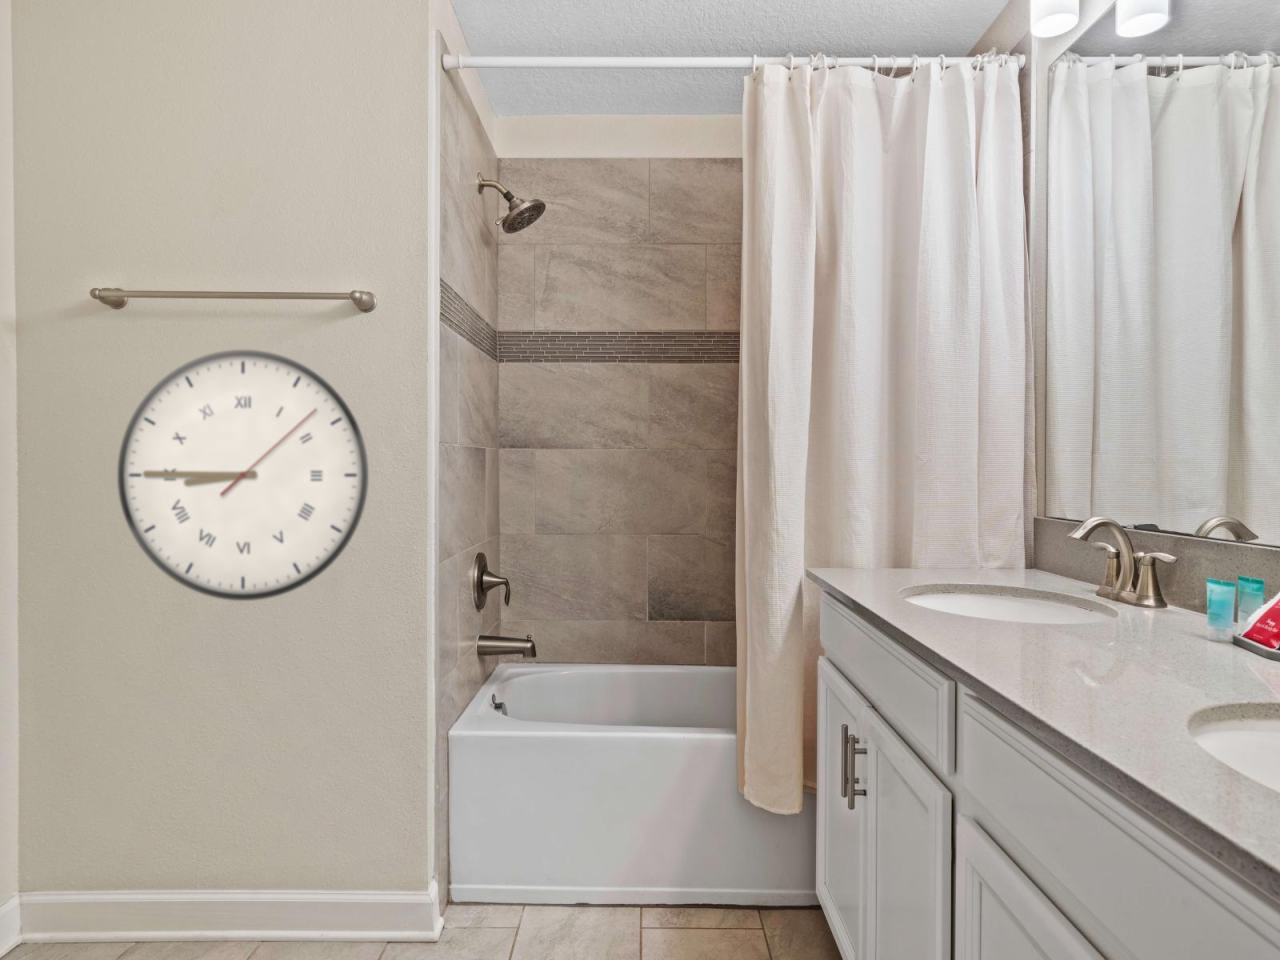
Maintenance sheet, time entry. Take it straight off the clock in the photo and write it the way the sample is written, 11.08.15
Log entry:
8.45.08
